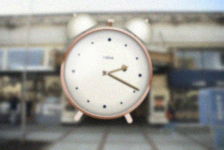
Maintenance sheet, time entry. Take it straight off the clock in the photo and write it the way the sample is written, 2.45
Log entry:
2.19
